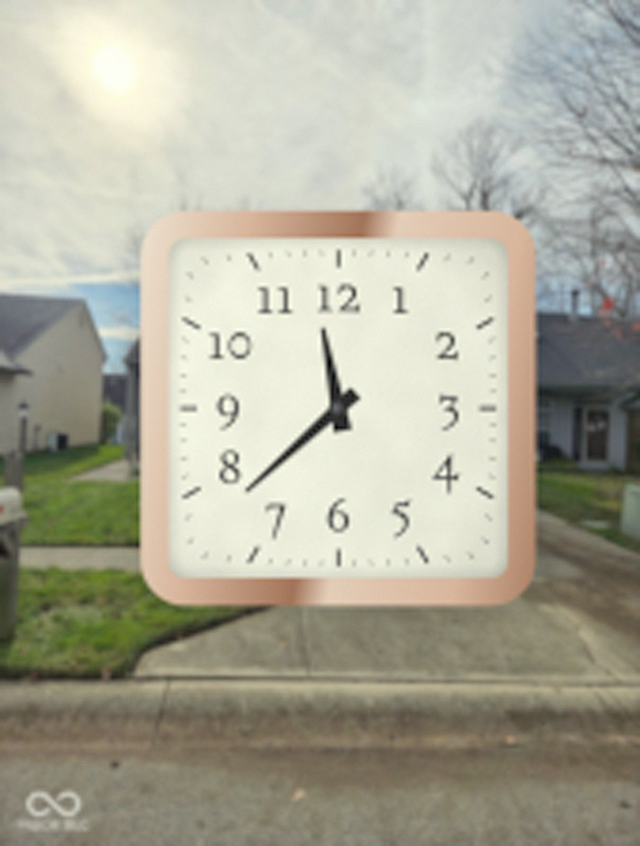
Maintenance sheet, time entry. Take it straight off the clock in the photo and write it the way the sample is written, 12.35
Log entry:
11.38
